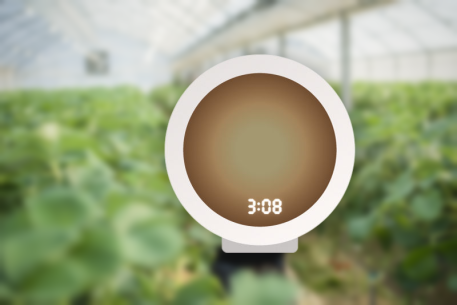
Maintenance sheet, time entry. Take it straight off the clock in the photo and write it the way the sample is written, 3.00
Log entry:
3.08
